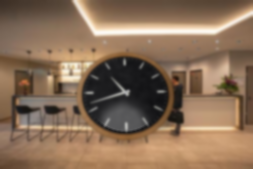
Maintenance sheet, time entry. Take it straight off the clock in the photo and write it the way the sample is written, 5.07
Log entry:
10.42
